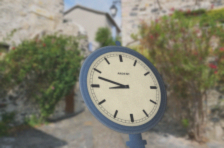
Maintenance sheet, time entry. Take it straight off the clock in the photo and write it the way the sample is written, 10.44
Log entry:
8.48
